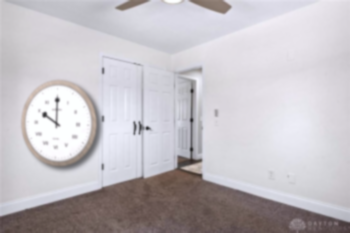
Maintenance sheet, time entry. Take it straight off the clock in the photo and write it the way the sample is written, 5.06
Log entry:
10.00
